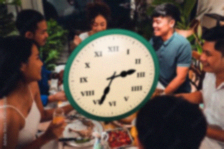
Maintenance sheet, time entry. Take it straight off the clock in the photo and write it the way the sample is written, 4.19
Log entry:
2.34
